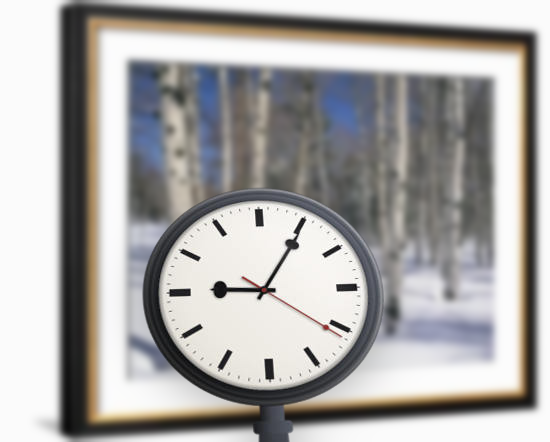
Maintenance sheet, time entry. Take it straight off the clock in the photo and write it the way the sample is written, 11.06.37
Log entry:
9.05.21
